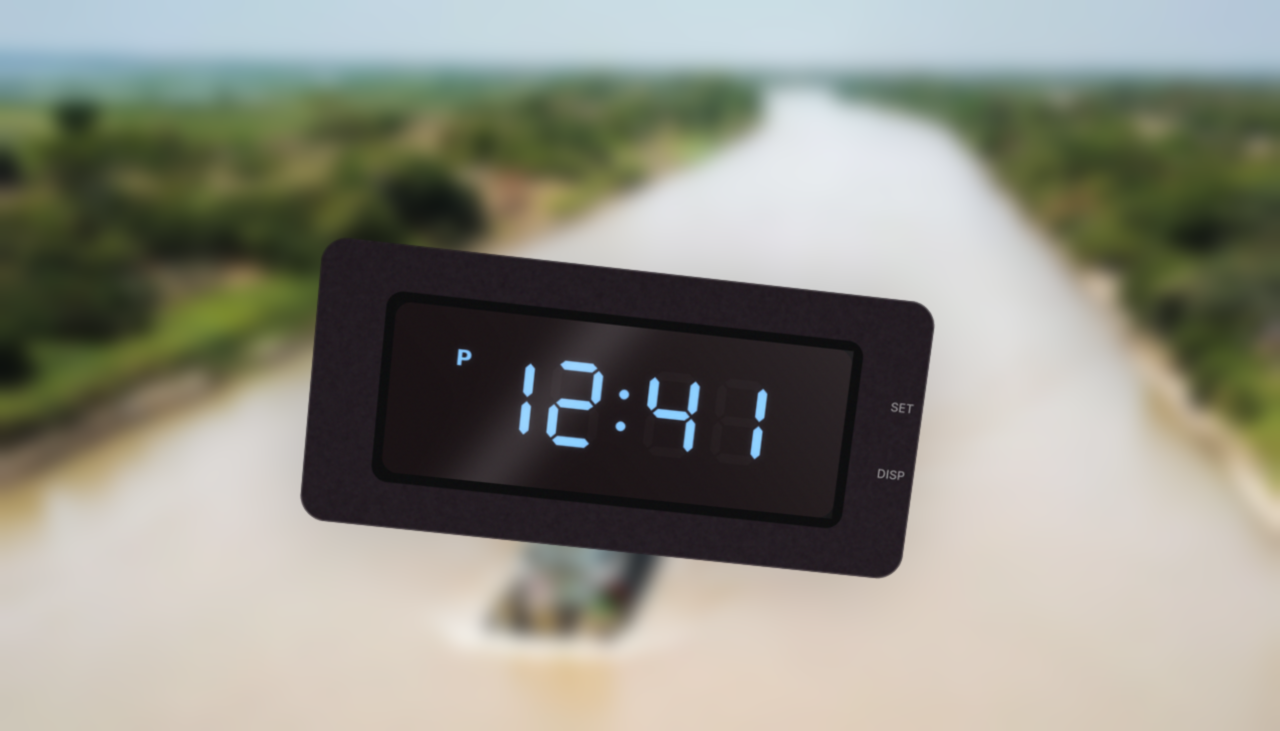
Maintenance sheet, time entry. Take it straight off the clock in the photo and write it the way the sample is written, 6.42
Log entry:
12.41
